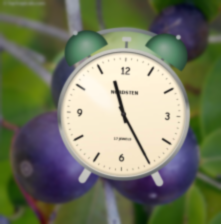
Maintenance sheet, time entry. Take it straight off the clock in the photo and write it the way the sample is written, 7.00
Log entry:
11.25
